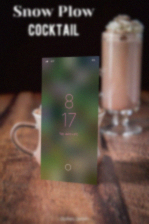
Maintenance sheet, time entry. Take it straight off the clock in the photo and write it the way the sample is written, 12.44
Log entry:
8.17
